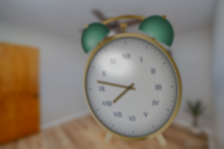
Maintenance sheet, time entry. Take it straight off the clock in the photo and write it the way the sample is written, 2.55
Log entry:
7.47
